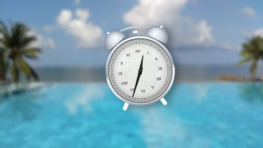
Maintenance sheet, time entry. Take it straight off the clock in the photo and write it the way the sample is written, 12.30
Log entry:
12.34
